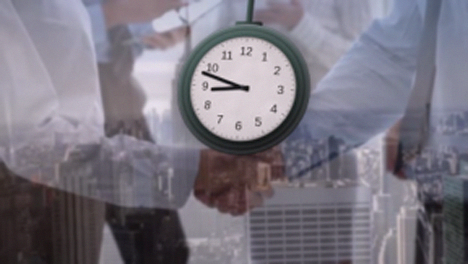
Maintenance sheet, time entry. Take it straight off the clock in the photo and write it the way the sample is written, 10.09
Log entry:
8.48
